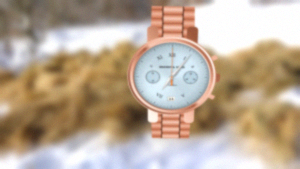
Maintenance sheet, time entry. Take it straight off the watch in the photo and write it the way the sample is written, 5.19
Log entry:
7.06
